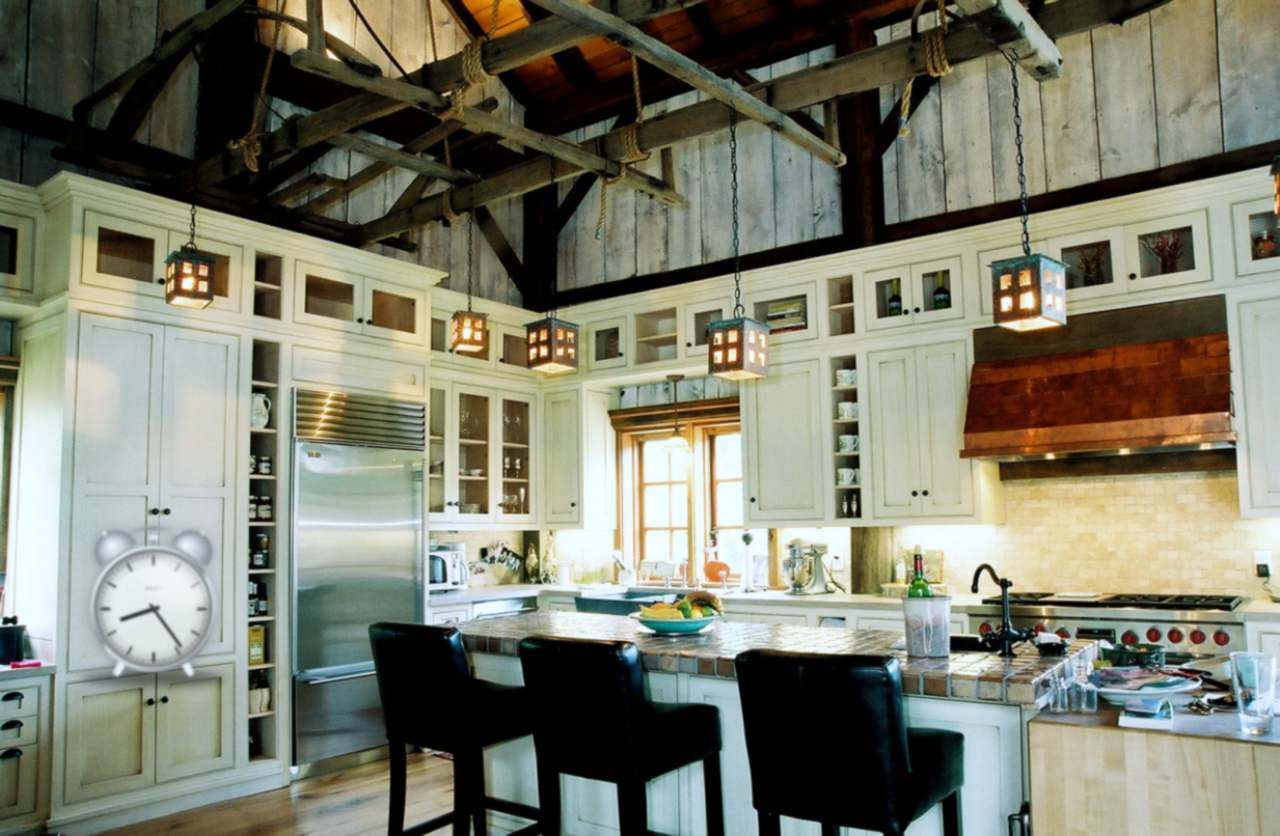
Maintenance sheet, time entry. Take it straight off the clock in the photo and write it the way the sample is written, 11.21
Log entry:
8.24
